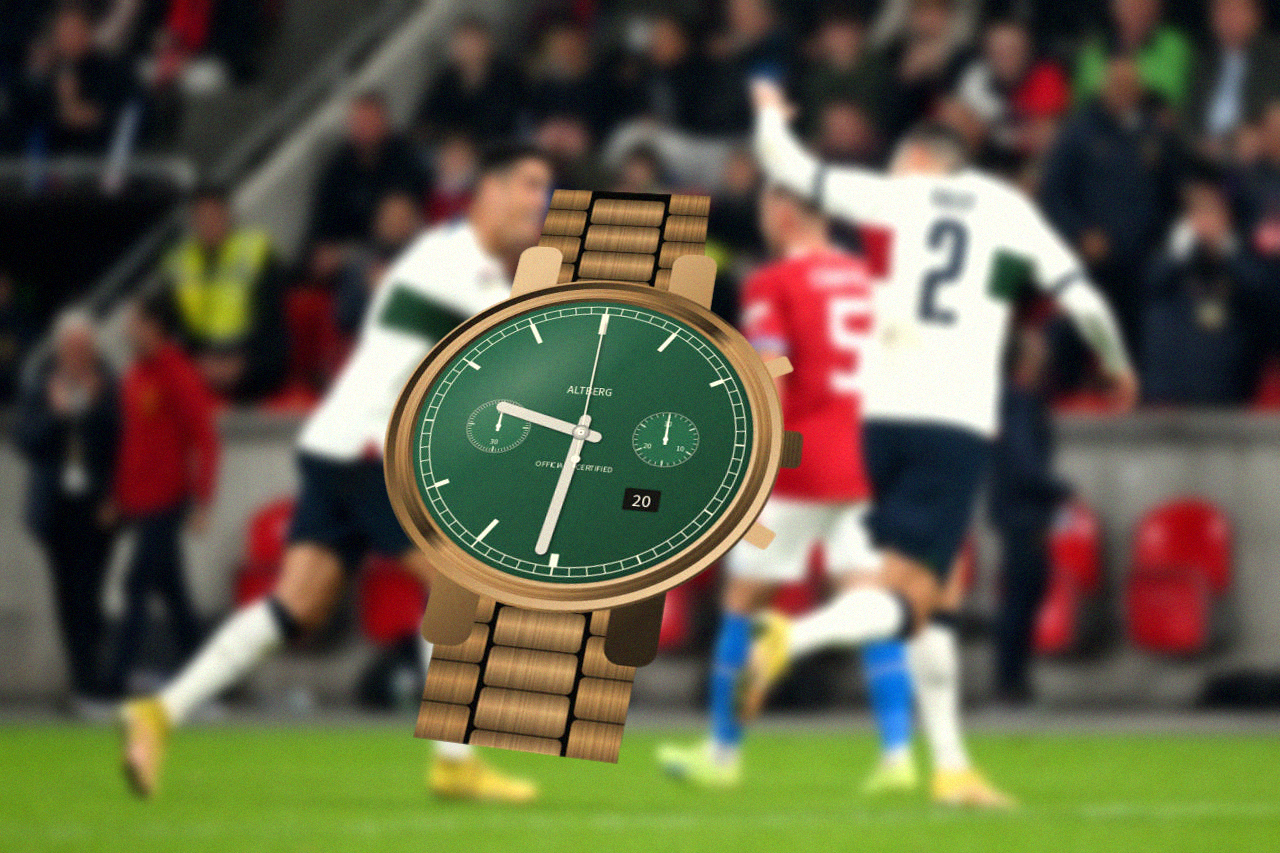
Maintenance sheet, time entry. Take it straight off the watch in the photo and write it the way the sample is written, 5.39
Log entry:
9.31
